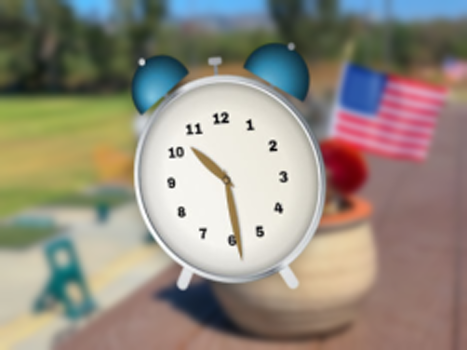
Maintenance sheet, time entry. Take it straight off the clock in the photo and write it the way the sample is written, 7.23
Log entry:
10.29
